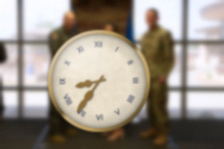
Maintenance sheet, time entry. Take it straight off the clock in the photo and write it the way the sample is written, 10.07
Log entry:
8.36
